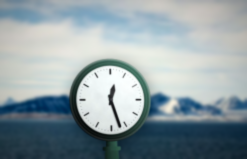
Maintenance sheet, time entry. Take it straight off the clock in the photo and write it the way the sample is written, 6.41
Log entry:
12.27
